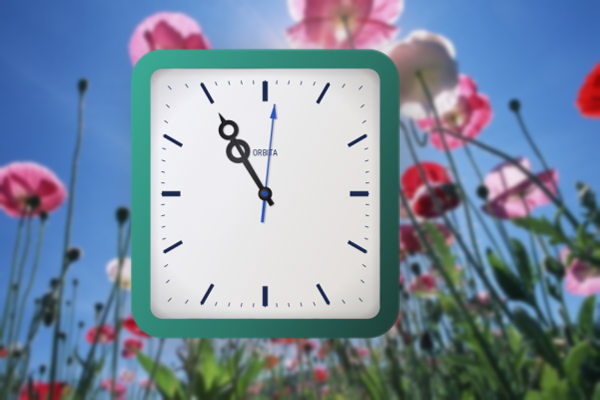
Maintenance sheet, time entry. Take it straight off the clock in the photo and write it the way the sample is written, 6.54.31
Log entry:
10.55.01
